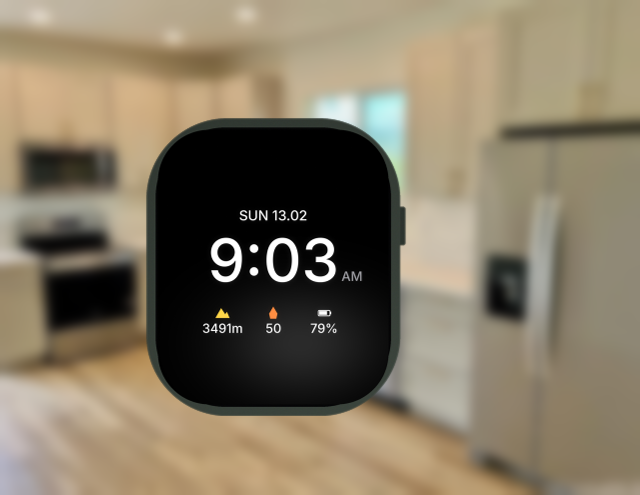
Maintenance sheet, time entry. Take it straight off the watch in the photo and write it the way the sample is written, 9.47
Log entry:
9.03
